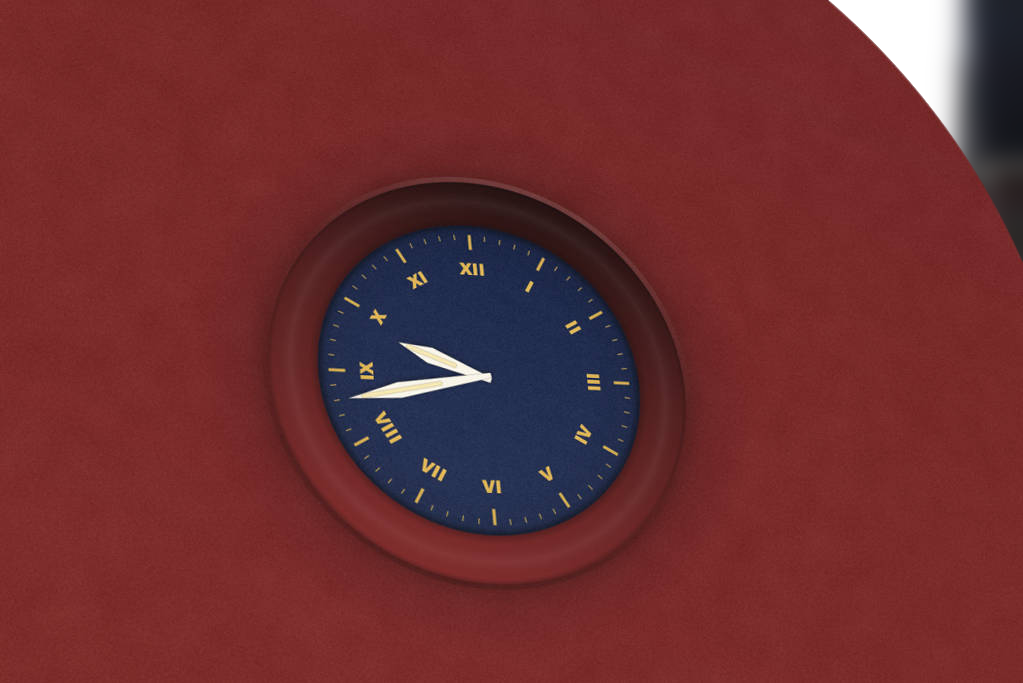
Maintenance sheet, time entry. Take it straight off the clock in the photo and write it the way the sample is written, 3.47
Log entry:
9.43
